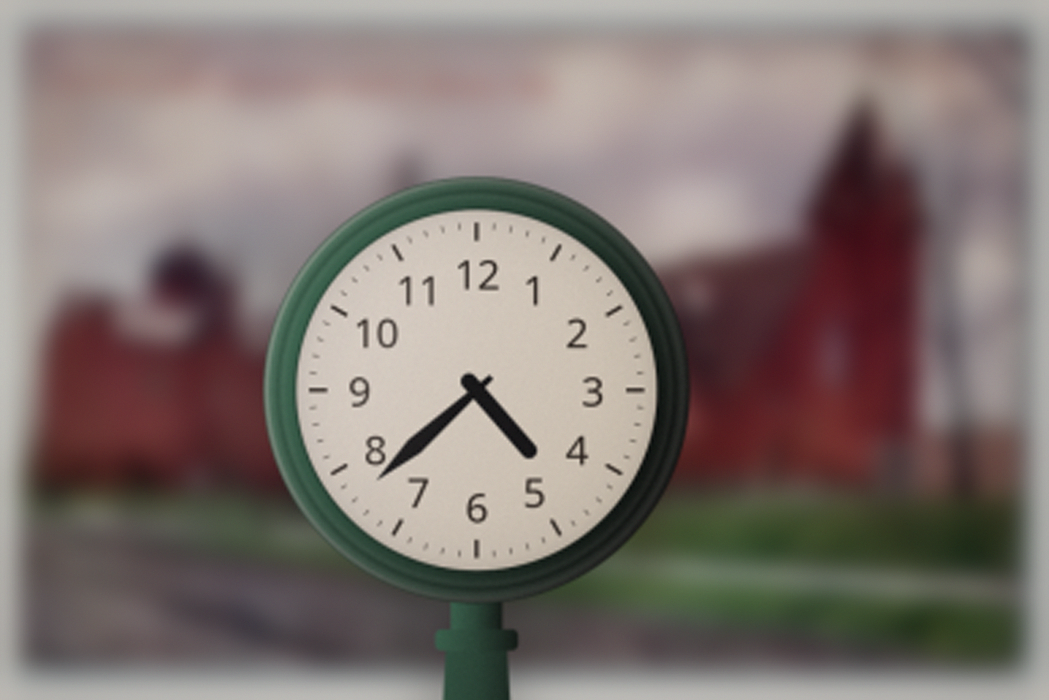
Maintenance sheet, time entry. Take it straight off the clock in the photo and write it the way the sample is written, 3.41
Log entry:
4.38
